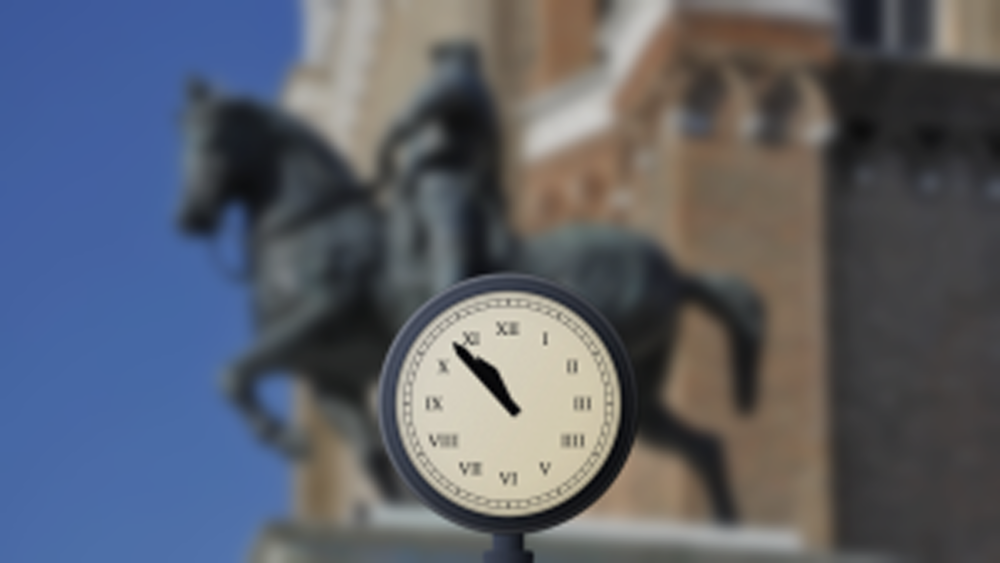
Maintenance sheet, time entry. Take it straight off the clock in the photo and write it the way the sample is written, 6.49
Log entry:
10.53
